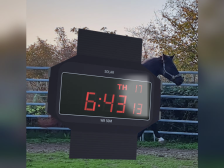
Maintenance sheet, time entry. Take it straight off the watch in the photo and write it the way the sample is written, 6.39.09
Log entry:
6.43.13
